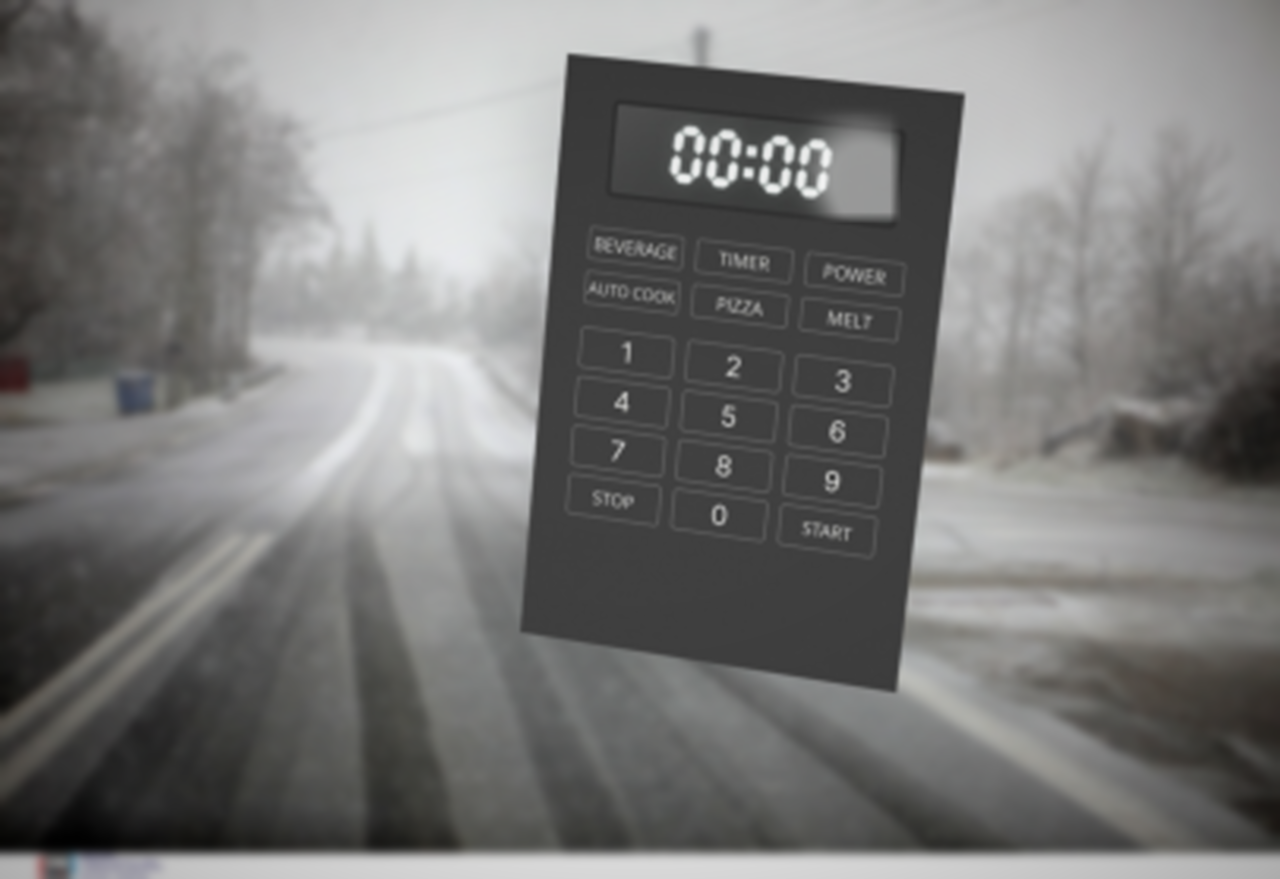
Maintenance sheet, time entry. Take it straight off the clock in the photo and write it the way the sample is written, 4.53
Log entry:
0.00
